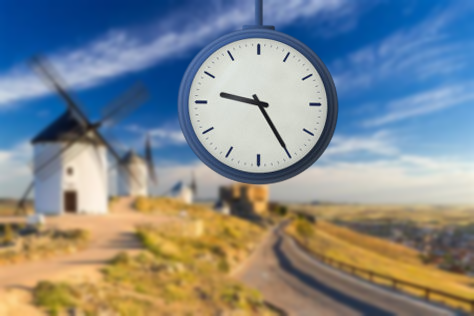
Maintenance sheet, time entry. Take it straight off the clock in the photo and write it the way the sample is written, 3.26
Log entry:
9.25
